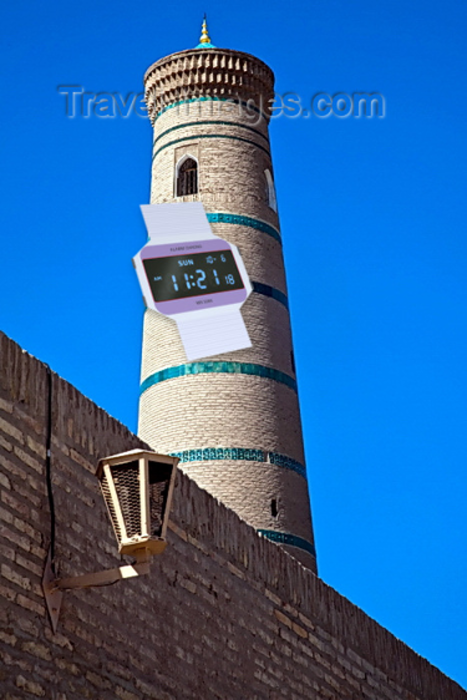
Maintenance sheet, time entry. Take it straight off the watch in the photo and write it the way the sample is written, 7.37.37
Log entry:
11.21.18
